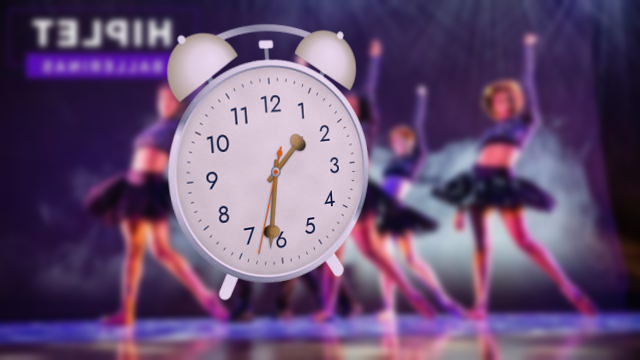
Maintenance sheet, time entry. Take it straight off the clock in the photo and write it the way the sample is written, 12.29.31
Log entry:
1.31.33
